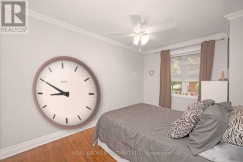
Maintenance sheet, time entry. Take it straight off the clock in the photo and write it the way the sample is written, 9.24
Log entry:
8.50
